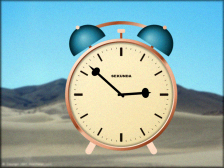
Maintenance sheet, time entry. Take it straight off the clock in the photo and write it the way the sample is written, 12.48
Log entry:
2.52
